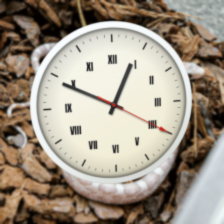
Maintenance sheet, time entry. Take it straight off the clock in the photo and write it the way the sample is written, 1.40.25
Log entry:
12.49.20
